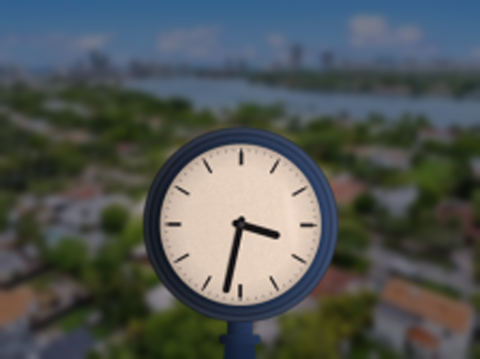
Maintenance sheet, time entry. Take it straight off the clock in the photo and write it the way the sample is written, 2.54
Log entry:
3.32
